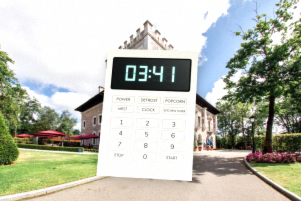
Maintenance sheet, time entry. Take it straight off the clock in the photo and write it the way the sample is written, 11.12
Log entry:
3.41
